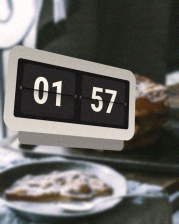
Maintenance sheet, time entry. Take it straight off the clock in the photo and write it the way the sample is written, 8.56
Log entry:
1.57
